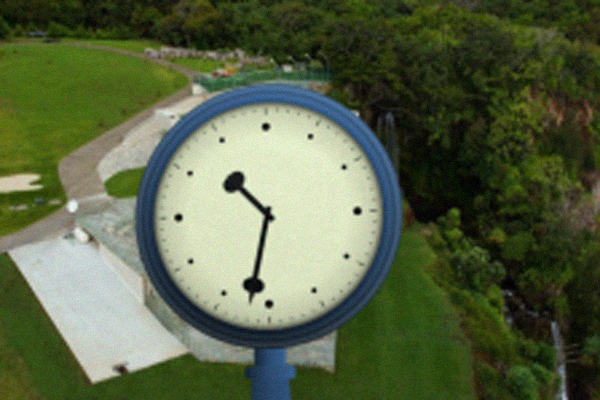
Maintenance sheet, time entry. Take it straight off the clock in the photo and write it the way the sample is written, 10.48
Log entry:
10.32
